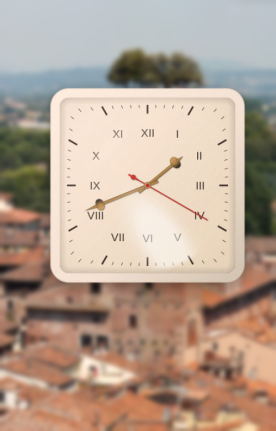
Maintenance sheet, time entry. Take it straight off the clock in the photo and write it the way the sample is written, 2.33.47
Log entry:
1.41.20
